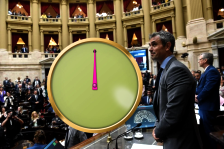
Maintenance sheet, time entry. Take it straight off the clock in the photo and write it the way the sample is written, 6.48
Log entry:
12.00
